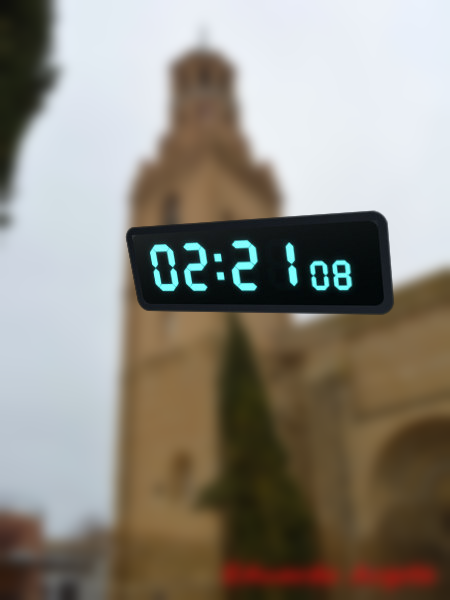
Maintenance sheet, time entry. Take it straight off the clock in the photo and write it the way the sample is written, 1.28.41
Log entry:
2.21.08
